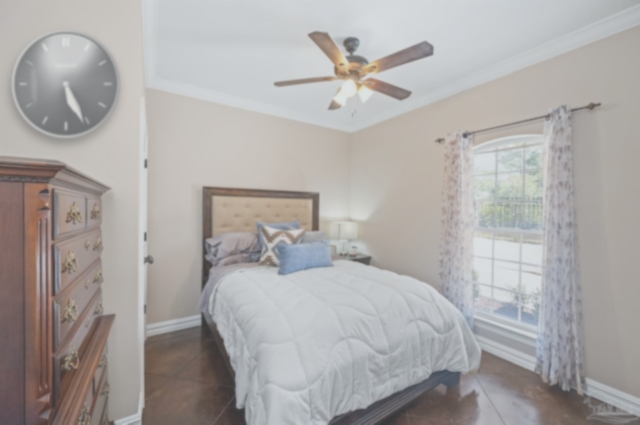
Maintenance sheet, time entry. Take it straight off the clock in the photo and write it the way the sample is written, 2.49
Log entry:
5.26
